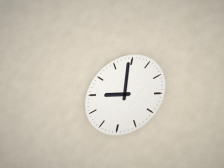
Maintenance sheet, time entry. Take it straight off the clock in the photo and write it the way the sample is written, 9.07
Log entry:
8.59
